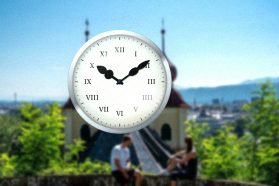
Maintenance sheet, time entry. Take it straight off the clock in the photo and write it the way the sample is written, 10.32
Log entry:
10.09
